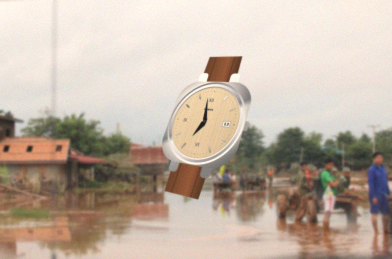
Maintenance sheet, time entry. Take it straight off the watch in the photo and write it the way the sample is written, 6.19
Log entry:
6.58
